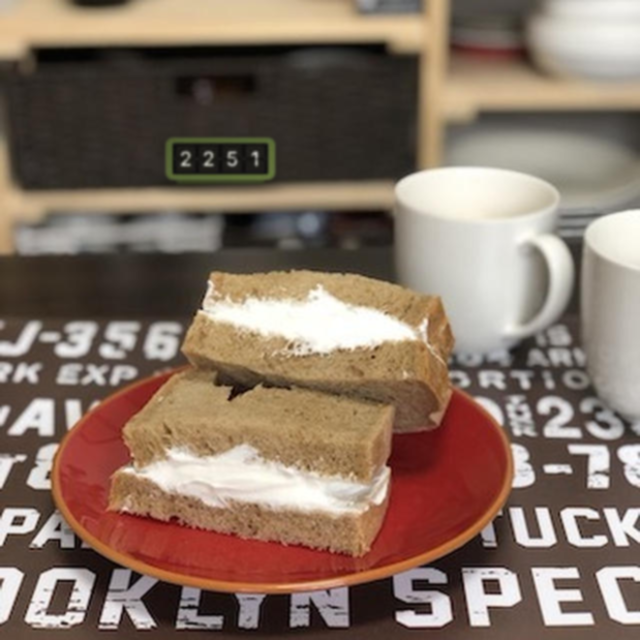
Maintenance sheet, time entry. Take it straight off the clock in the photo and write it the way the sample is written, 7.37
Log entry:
22.51
